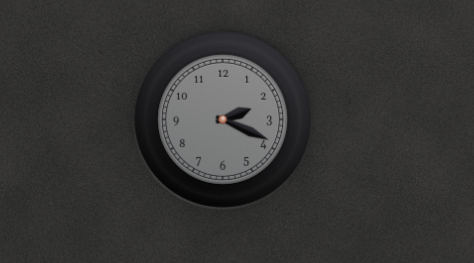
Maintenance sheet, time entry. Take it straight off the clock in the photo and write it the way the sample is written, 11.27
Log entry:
2.19
